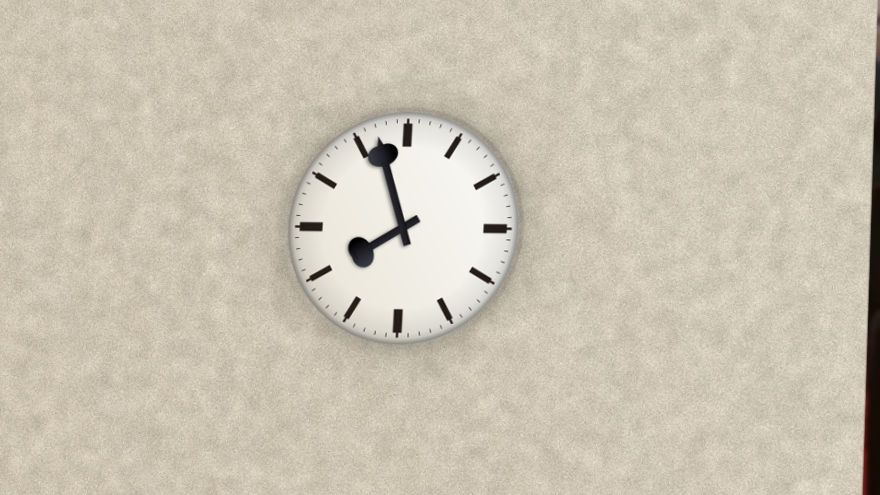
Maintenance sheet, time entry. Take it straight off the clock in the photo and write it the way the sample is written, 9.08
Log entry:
7.57
